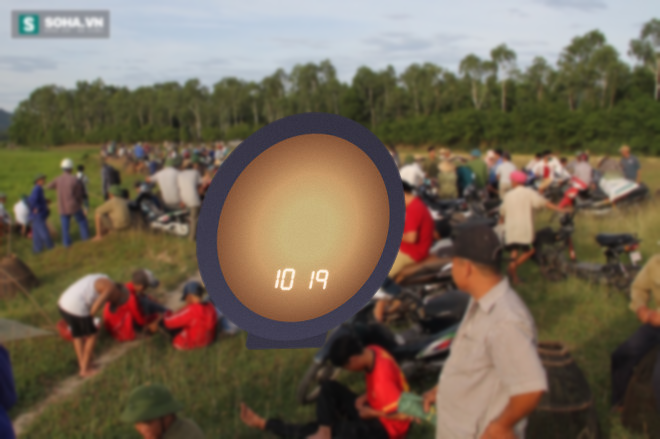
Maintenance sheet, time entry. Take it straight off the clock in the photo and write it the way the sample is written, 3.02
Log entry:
10.19
